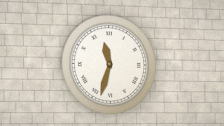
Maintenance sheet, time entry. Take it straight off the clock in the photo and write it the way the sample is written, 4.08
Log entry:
11.33
